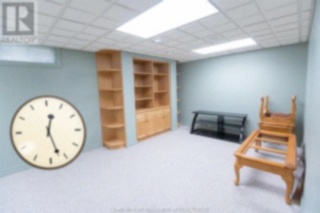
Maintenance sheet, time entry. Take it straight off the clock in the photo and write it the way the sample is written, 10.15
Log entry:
12.27
